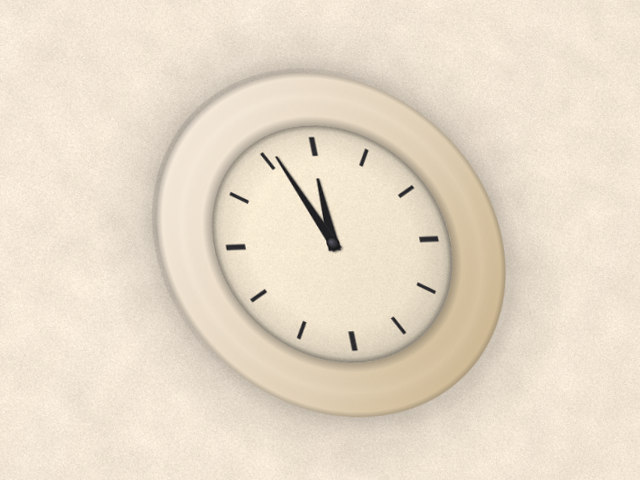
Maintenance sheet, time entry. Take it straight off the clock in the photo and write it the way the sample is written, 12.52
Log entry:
11.56
